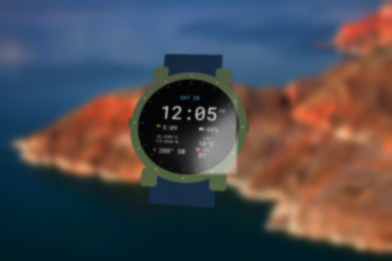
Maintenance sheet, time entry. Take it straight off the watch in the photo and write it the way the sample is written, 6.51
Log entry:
12.05
